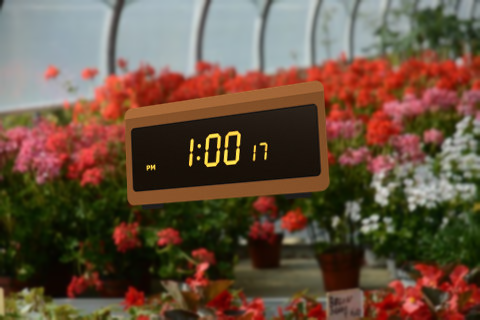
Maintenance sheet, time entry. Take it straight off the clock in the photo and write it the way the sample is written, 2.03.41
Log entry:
1.00.17
